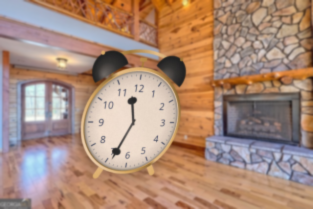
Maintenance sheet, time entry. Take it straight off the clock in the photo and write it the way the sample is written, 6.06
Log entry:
11.34
